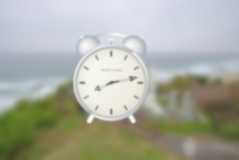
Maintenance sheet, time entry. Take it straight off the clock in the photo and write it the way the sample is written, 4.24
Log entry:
8.13
